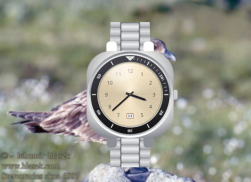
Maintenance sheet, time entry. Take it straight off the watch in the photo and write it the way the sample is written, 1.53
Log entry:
3.38
